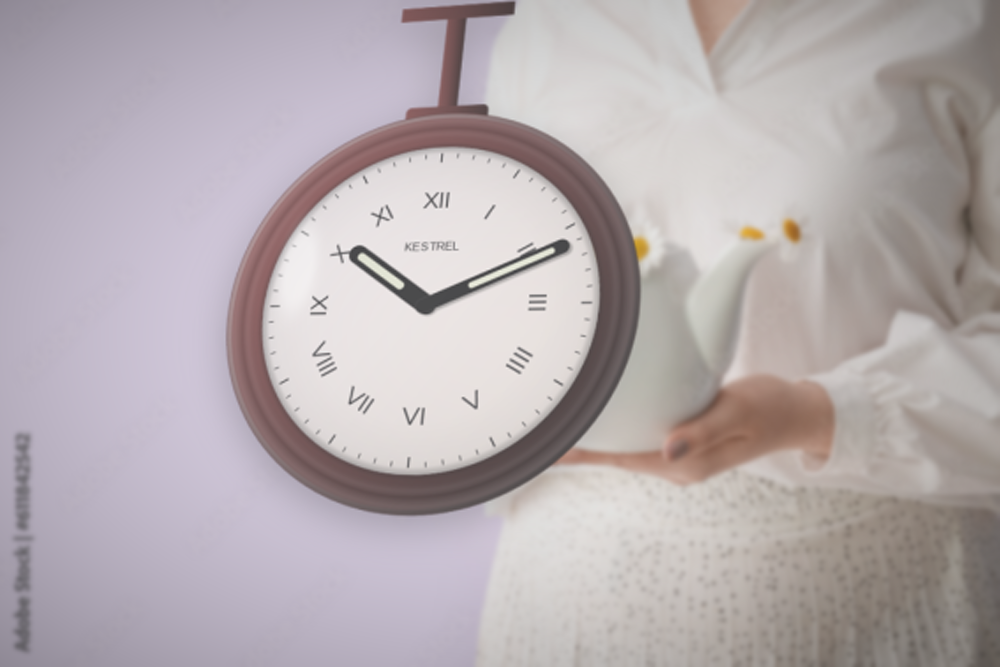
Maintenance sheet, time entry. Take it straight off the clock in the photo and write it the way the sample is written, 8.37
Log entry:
10.11
